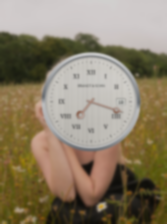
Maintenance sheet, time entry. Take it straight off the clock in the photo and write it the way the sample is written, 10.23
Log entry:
7.18
